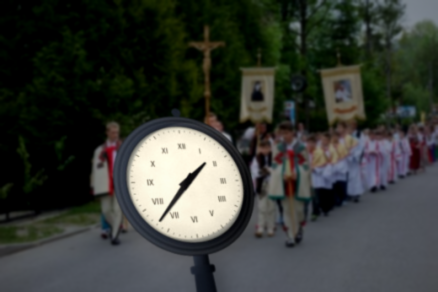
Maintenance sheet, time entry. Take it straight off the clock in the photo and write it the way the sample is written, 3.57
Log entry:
1.37
